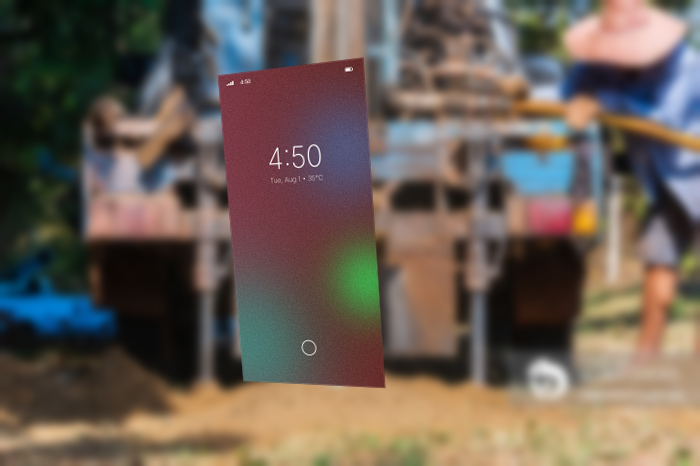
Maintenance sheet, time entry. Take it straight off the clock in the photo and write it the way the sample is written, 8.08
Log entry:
4.50
